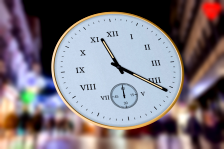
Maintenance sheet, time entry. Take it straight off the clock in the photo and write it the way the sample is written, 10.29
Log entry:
11.21
